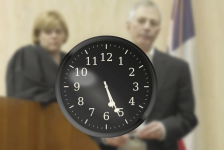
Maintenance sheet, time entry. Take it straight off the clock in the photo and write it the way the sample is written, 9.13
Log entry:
5.26
